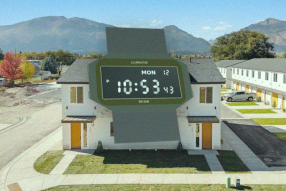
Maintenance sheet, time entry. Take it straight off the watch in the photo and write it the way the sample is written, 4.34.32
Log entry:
10.53.43
